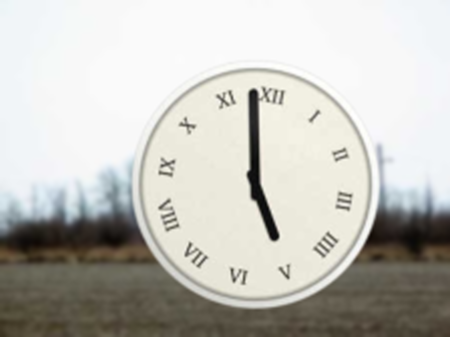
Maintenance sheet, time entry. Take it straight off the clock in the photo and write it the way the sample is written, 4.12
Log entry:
4.58
